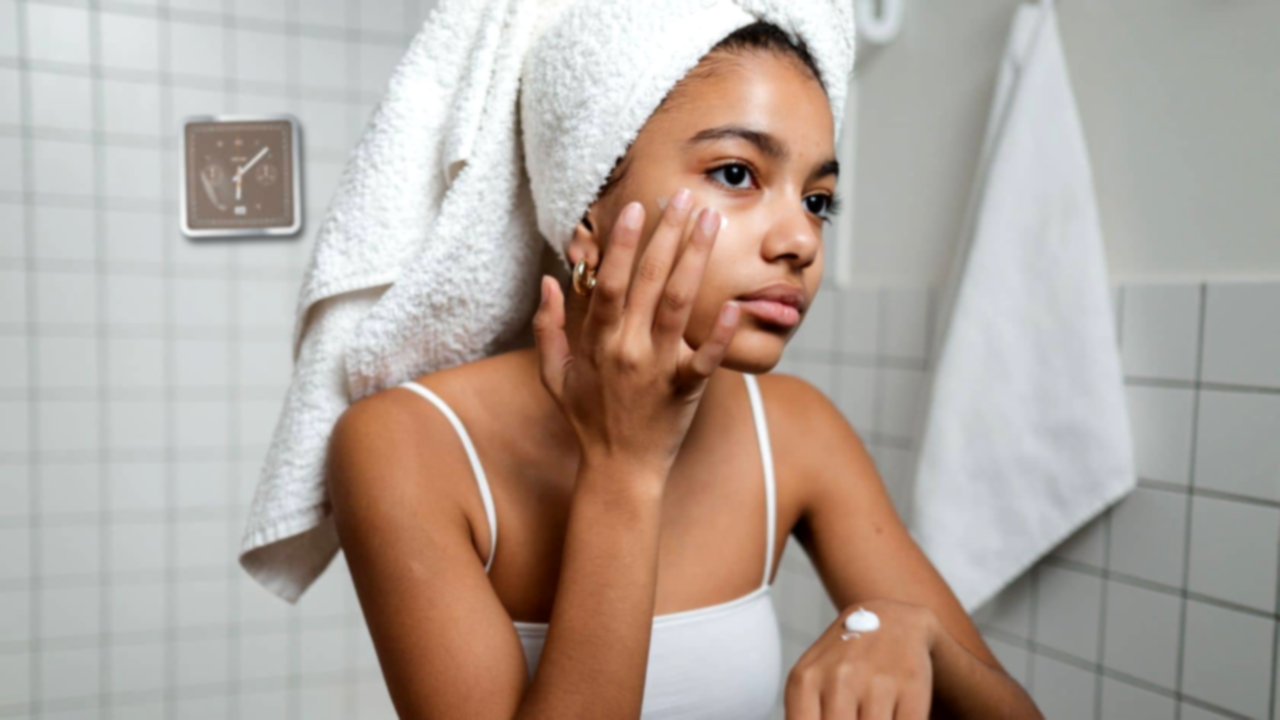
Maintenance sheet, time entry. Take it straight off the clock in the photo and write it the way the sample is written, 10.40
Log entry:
6.08
